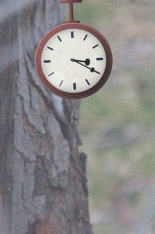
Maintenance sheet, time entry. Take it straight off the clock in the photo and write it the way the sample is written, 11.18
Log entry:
3.20
